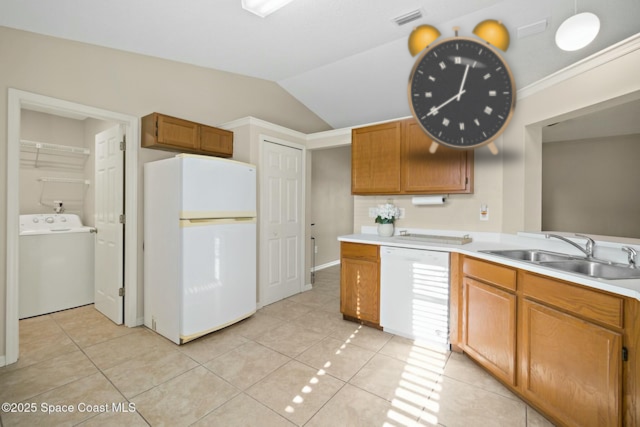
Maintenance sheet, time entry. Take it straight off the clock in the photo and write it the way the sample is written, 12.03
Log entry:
12.40
